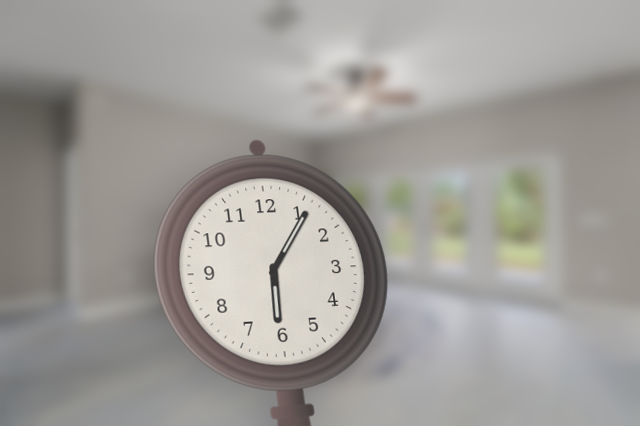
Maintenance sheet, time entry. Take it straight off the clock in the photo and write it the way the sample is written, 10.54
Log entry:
6.06
